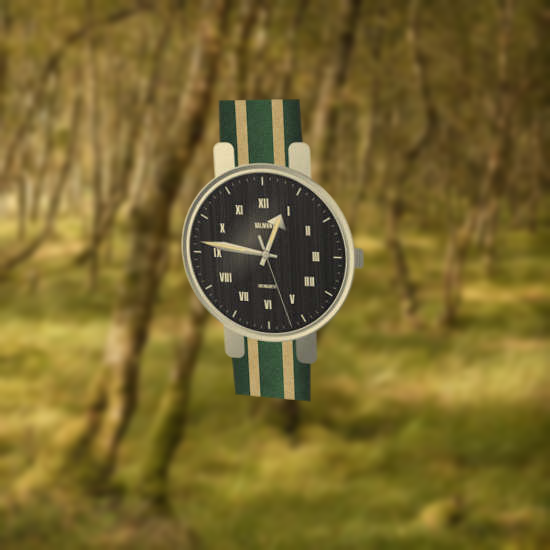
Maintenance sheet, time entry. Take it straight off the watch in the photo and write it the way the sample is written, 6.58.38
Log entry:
12.46.27
